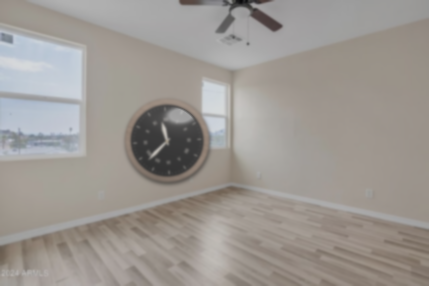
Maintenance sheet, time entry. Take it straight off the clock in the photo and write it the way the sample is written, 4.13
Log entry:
11.38
